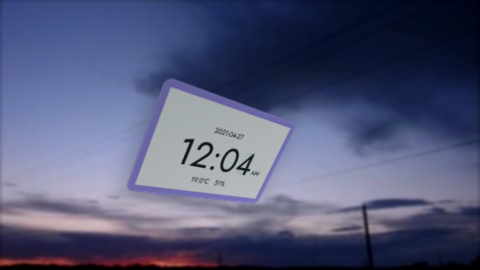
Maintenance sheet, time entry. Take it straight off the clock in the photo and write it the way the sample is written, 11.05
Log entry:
12.04
